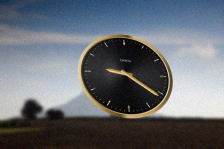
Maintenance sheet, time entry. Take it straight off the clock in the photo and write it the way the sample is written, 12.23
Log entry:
9.21
